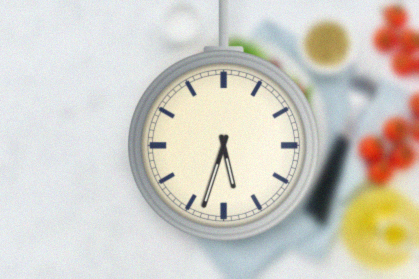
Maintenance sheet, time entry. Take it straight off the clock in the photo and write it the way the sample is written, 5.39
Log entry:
5.33
